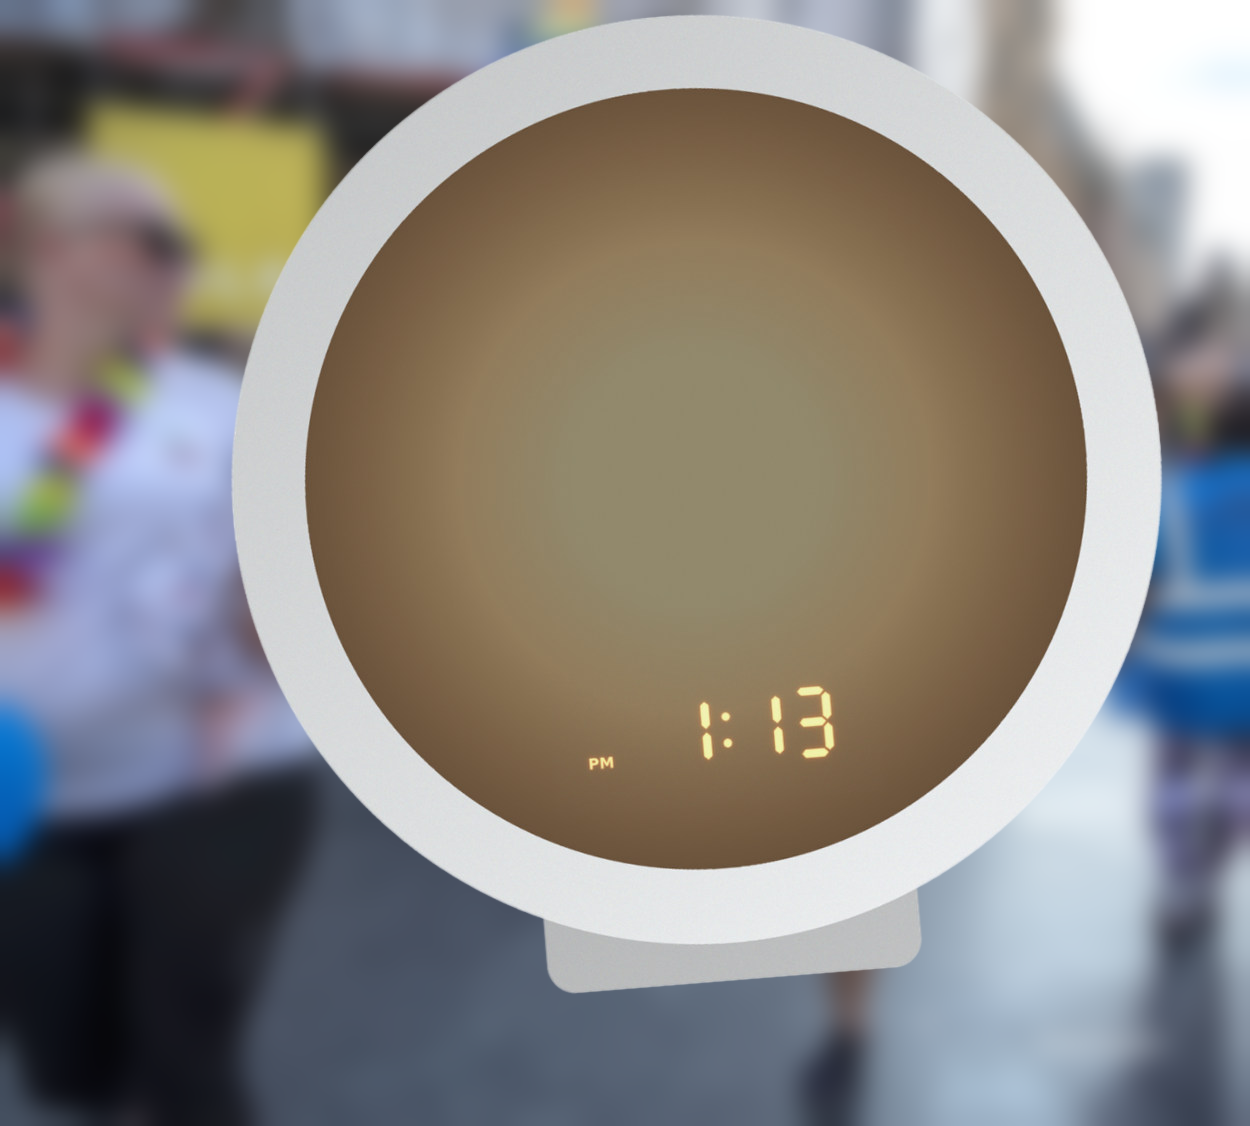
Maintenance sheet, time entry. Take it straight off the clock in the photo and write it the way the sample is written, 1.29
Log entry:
1.13
